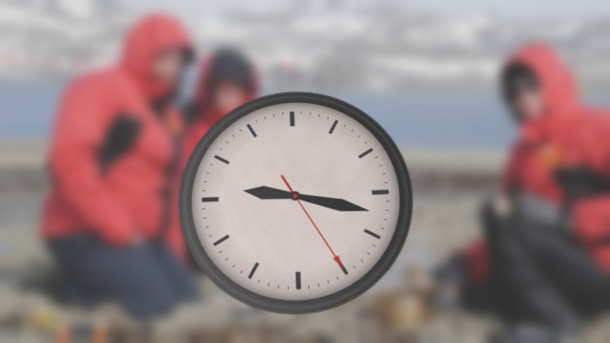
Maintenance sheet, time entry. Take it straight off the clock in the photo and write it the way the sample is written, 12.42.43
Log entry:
9.17.25
